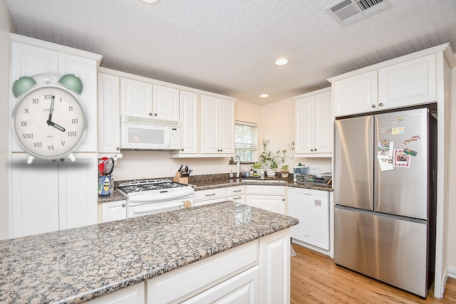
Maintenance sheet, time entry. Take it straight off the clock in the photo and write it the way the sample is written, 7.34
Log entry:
4.02
